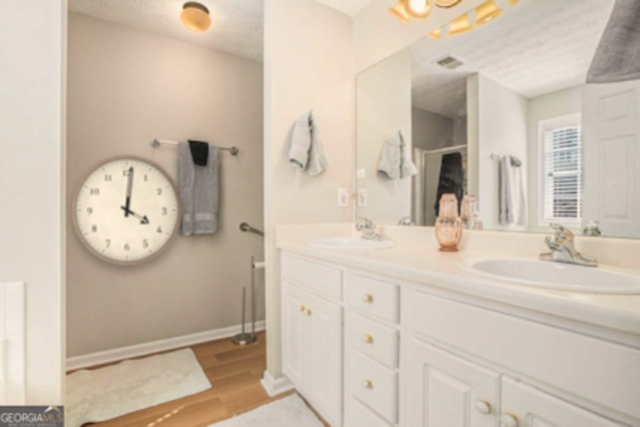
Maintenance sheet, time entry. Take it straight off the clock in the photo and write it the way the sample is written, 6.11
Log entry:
4.01
